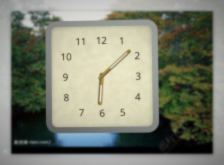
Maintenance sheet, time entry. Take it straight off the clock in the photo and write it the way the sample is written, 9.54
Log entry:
6.08
